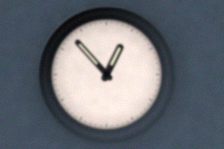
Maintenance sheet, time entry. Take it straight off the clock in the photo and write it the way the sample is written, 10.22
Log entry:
12.53
